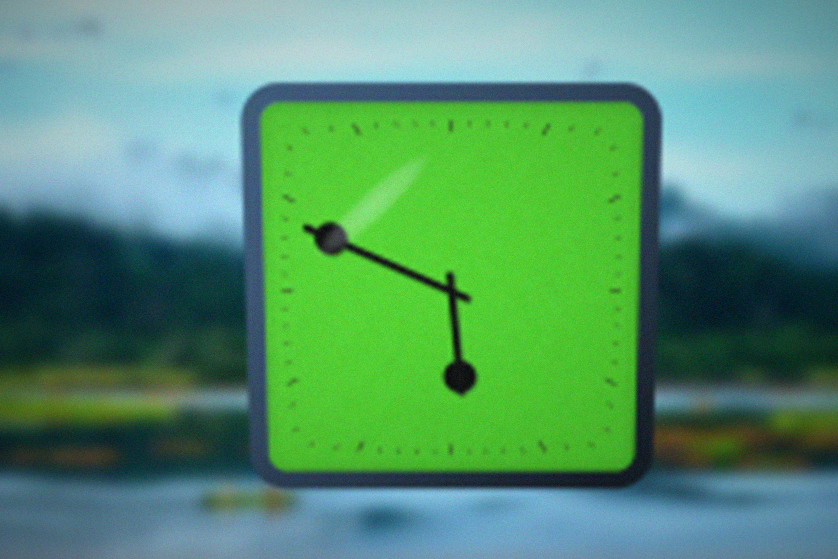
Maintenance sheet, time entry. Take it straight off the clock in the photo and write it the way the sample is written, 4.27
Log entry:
5.49
